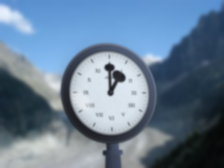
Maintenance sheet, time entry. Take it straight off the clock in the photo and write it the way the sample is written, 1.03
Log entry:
1.00
